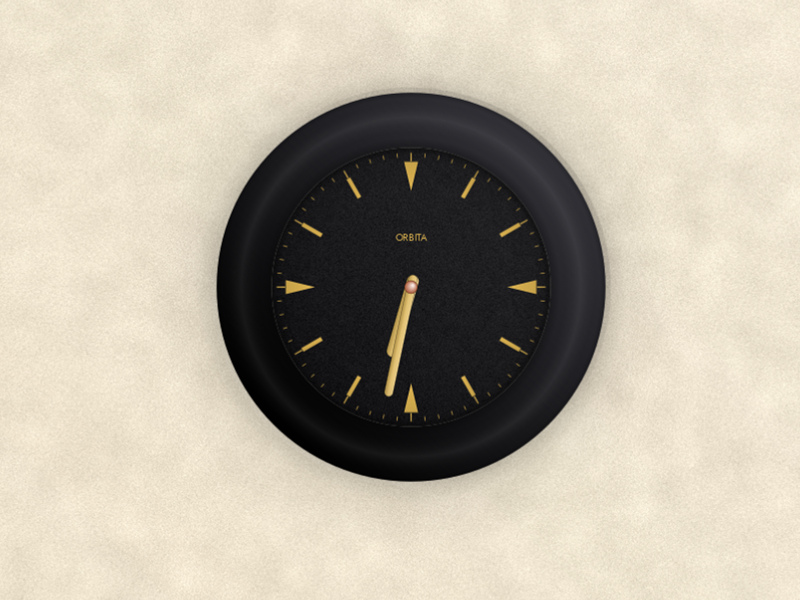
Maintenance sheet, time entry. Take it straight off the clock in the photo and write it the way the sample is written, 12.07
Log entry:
6.32
